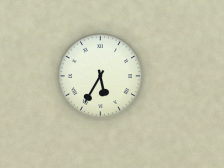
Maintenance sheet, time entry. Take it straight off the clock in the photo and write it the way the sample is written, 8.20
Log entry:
5.35
